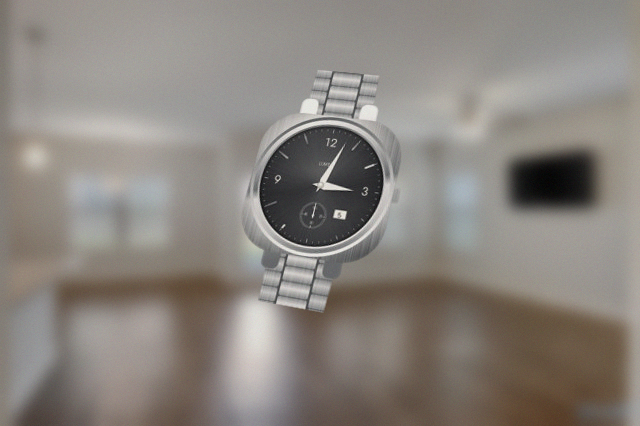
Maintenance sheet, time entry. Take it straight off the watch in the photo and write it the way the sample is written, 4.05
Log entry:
3.03
